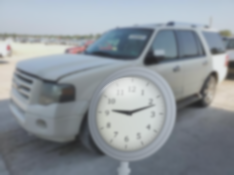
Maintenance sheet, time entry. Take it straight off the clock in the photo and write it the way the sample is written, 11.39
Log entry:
9.12
